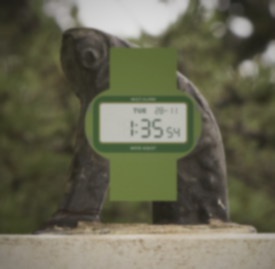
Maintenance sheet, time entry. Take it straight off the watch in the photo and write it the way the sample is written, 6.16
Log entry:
1.35
